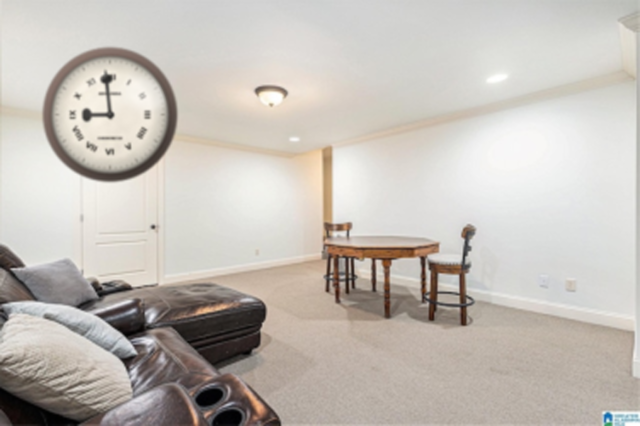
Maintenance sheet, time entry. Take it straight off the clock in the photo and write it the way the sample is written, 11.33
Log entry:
8.59
